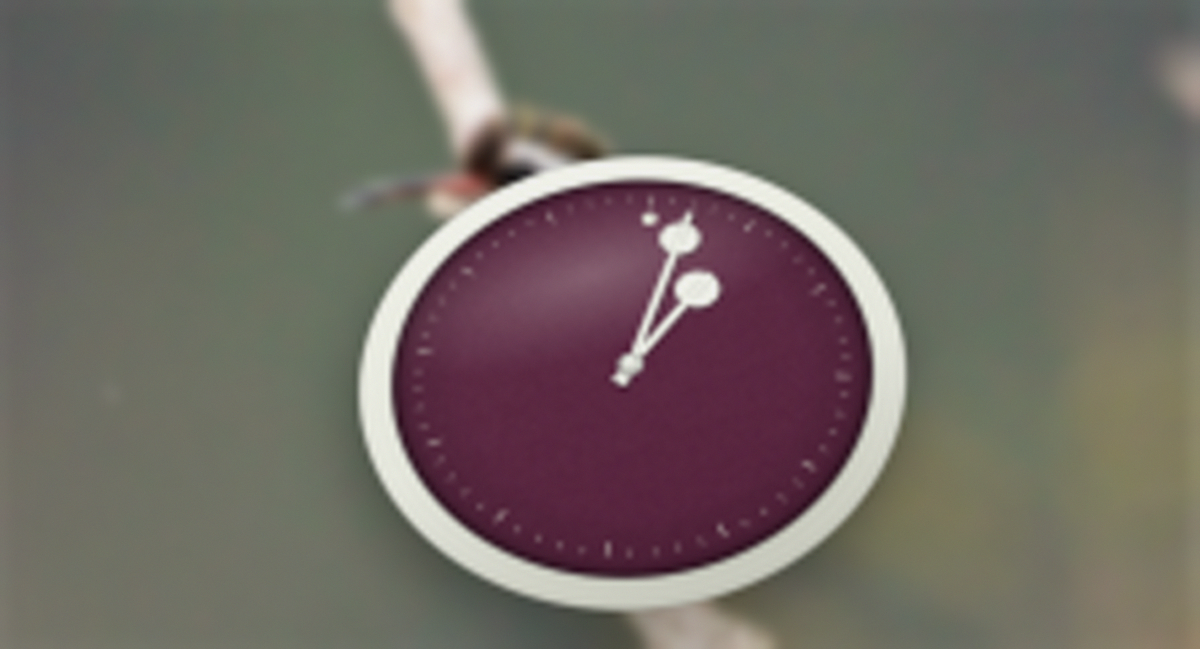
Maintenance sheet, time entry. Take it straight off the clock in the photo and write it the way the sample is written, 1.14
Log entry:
1.02
